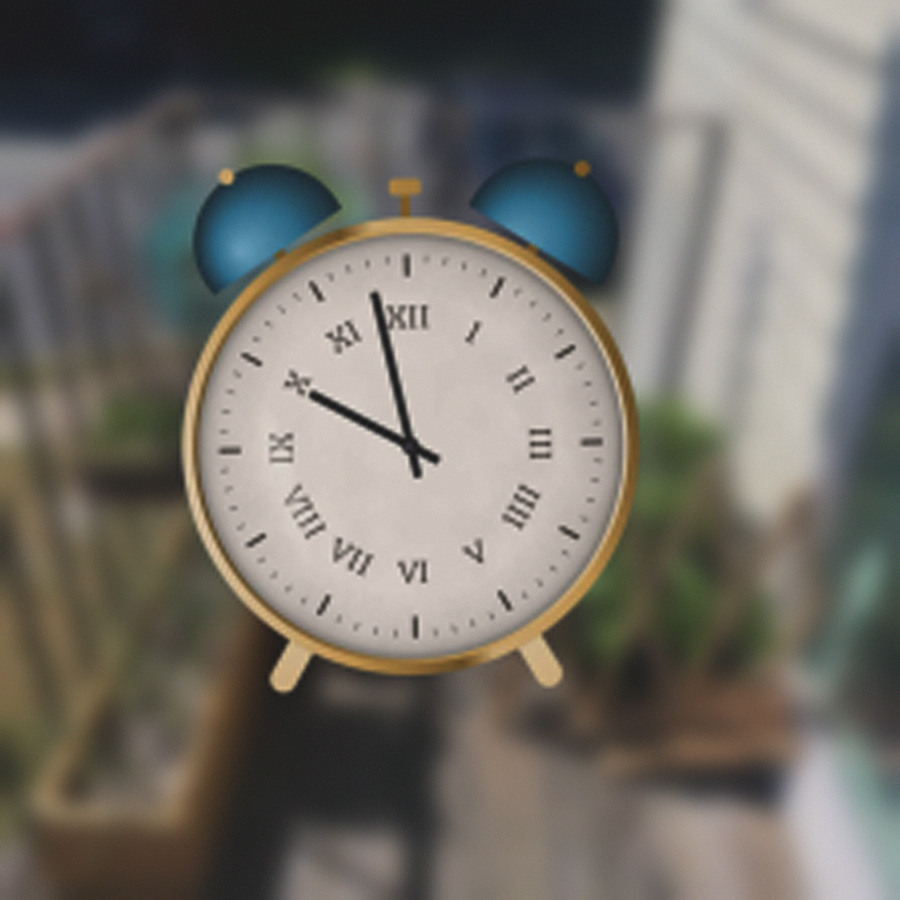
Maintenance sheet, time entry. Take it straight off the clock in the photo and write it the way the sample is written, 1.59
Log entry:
9.58
